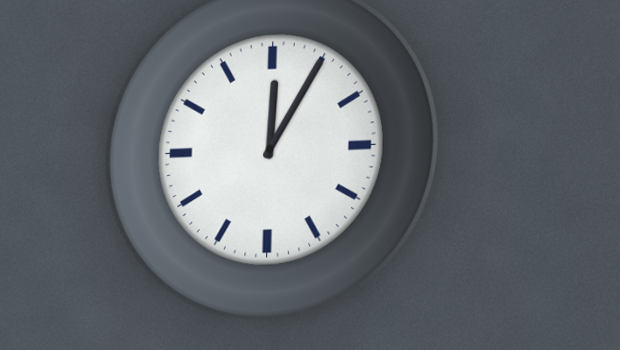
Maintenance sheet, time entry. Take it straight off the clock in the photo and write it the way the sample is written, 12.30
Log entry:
12.05
